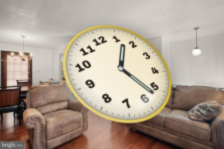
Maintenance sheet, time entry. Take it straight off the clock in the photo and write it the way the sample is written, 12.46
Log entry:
1.27
